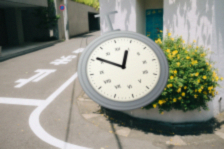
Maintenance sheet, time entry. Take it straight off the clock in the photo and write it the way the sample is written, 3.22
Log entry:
12.51
